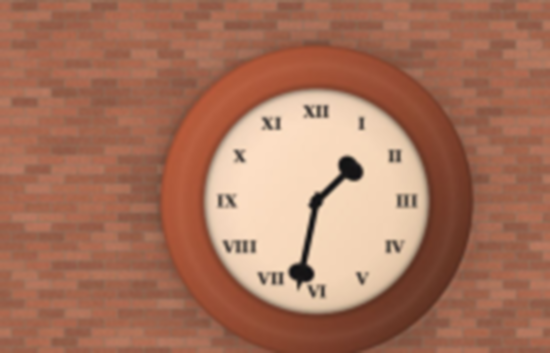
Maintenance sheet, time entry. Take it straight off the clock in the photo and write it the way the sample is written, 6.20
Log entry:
1.32
